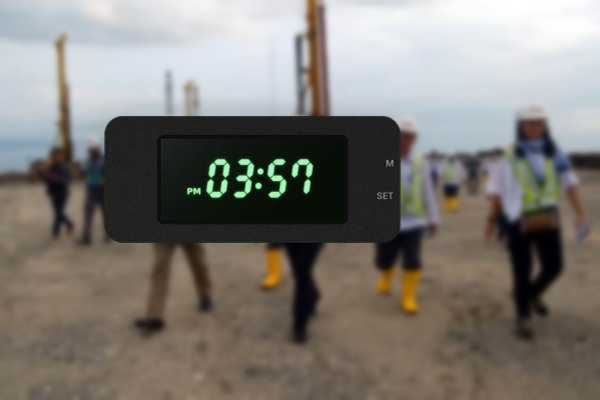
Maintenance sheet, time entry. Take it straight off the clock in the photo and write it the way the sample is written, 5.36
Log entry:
3.57
